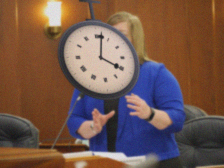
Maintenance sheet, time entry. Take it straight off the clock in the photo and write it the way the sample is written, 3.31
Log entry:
4.02
